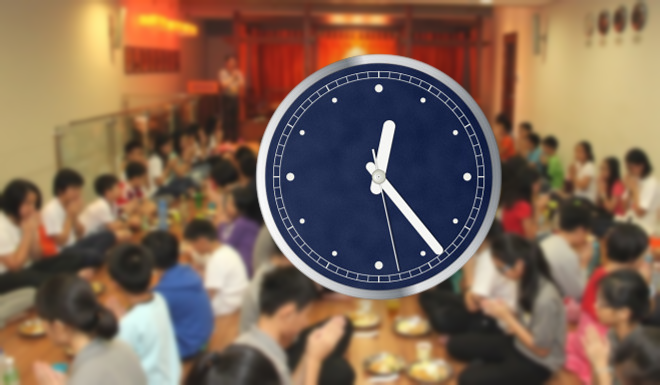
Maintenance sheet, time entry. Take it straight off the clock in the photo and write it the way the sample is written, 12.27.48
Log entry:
12.23.28
